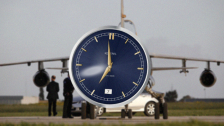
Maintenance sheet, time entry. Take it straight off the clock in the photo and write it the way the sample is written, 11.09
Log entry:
6.59
